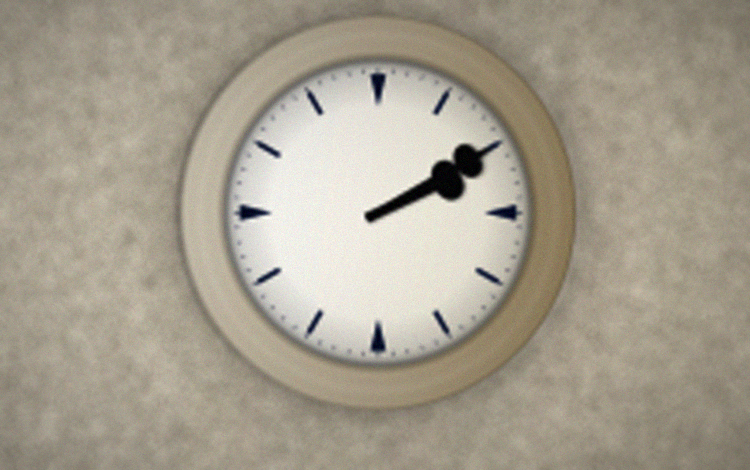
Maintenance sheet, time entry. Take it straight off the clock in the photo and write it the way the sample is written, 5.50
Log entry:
2.10
